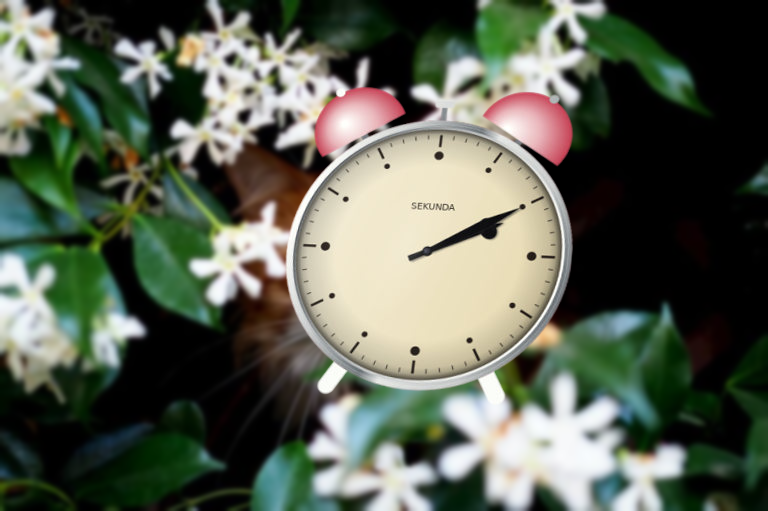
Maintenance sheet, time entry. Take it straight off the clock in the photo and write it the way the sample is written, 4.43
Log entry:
2.10
